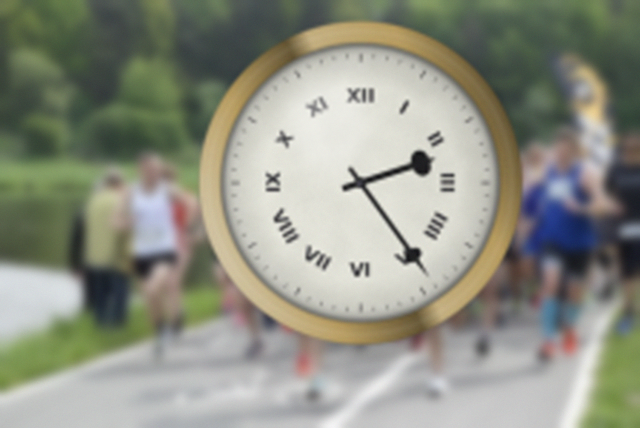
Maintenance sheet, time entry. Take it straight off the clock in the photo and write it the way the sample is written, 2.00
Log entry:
2.24
